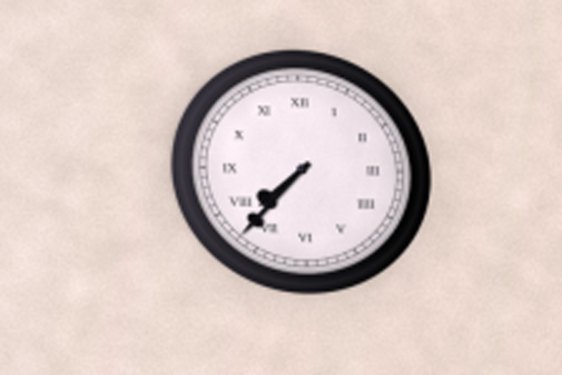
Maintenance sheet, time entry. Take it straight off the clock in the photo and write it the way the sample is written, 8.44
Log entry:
7.37
